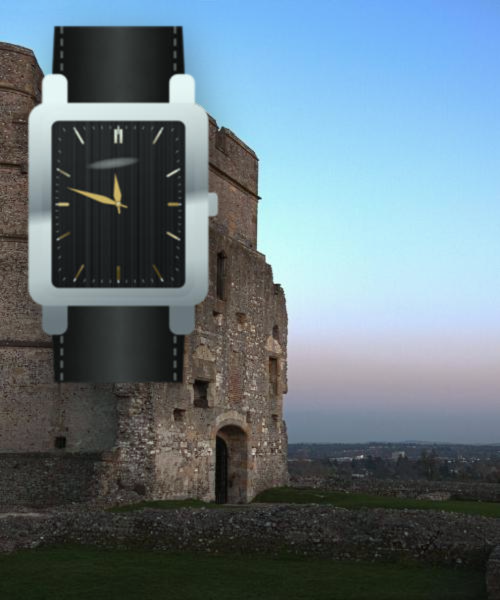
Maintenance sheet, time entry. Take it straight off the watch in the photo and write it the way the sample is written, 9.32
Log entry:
11.48
